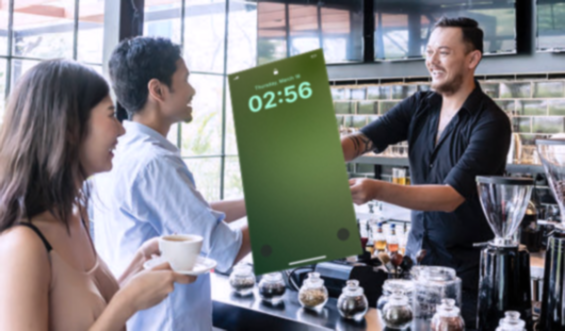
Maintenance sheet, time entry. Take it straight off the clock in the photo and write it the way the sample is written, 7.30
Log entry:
2.56
